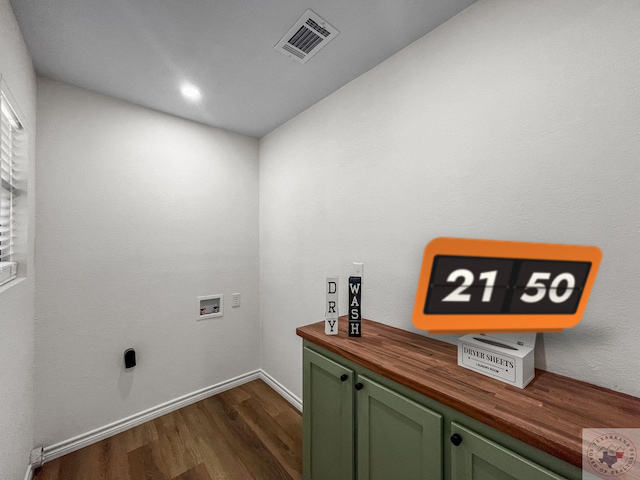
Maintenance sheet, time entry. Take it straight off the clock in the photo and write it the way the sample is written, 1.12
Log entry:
21.50
